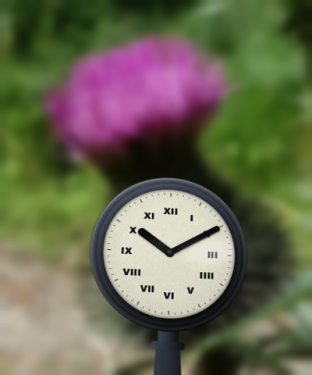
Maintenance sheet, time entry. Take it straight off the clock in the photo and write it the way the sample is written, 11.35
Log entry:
10.10
